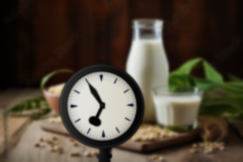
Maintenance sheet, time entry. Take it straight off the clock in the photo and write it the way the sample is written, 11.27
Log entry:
6.55
